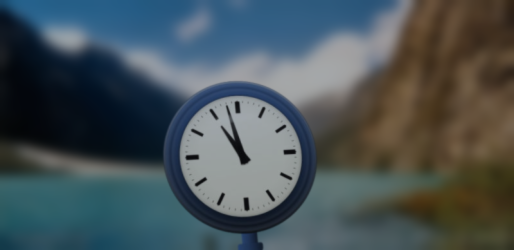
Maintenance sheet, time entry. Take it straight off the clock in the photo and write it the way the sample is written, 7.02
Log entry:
10.58
